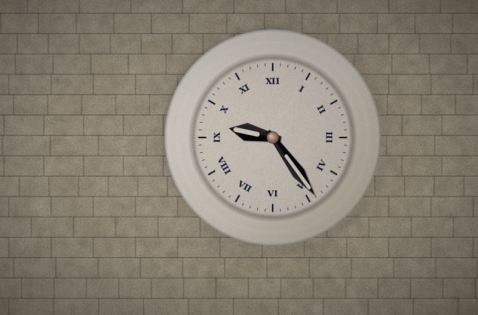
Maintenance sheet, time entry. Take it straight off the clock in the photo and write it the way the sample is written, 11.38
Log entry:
9.24
